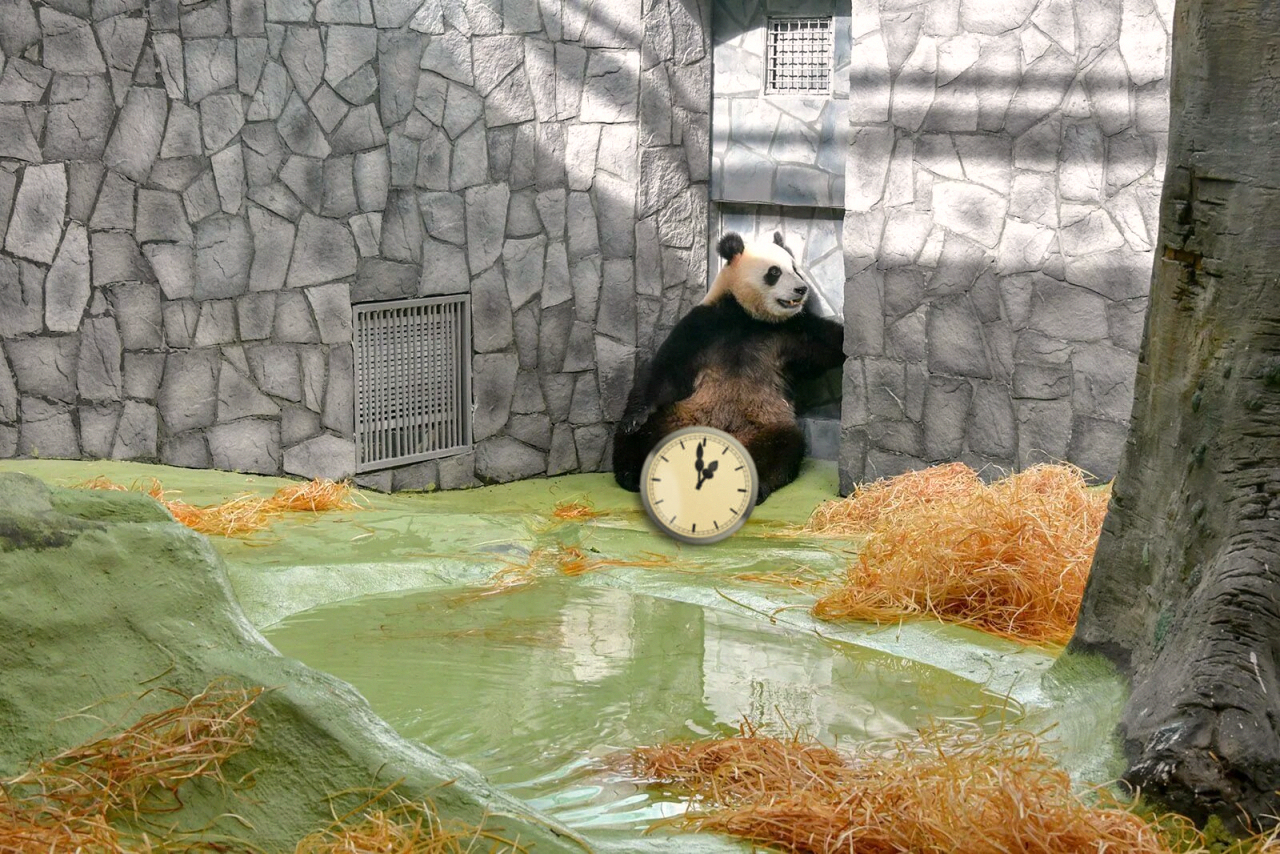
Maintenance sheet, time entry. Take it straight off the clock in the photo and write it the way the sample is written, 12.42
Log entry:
12.59
